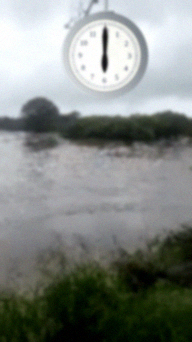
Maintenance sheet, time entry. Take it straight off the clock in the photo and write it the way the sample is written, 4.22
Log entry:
6.00
